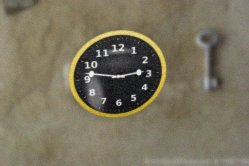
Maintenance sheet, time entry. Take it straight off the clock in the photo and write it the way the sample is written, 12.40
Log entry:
2.47
